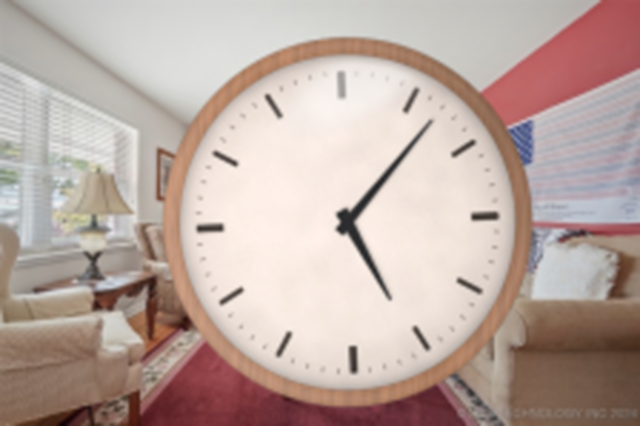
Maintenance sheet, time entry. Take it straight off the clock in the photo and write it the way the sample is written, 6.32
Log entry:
5.07
